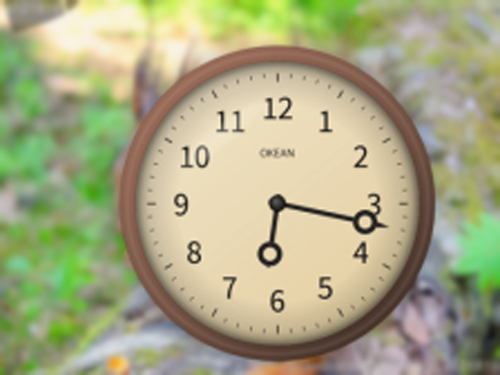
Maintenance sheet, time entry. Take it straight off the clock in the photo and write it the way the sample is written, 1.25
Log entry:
6.17
